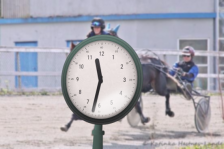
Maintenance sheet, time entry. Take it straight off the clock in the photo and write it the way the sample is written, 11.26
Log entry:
11.32
